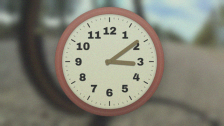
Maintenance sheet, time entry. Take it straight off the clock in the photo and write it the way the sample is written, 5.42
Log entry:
3.09
